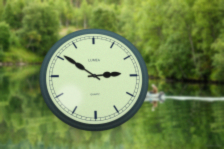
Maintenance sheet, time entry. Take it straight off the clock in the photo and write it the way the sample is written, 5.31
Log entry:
2.51
